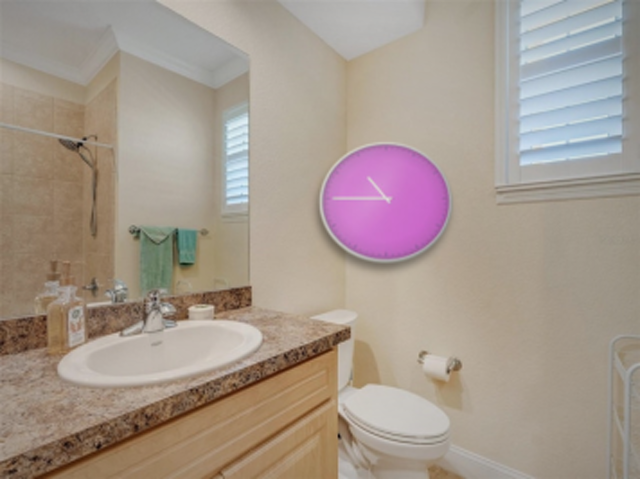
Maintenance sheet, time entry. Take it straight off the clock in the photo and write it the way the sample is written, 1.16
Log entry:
10.45
